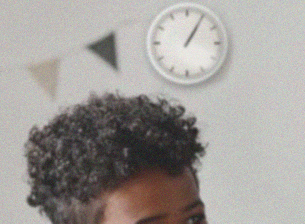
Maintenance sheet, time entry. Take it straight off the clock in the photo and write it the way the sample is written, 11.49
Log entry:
1.05
